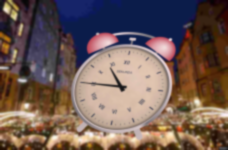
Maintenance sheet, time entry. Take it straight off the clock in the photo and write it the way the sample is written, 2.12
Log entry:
10.45
